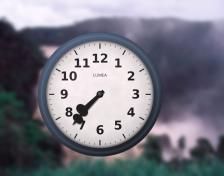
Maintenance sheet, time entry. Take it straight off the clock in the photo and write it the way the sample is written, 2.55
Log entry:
7.37
